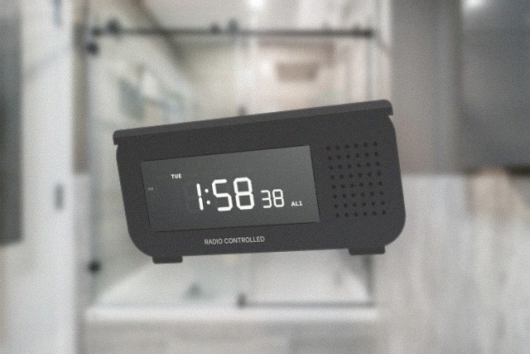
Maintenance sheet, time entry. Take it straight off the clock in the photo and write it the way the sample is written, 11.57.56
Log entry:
1.58.38
